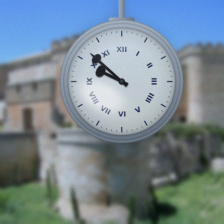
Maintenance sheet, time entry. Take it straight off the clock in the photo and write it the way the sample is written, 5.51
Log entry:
9.52
